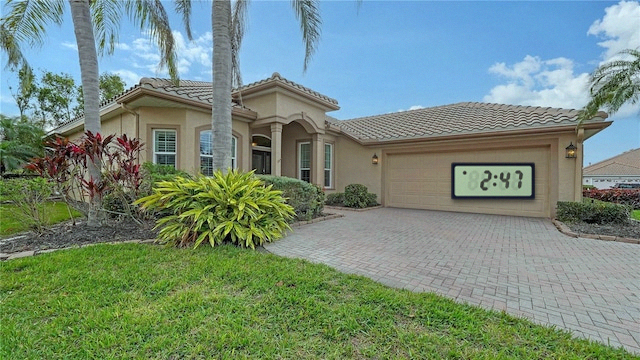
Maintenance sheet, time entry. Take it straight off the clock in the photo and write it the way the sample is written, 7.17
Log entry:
2.47
